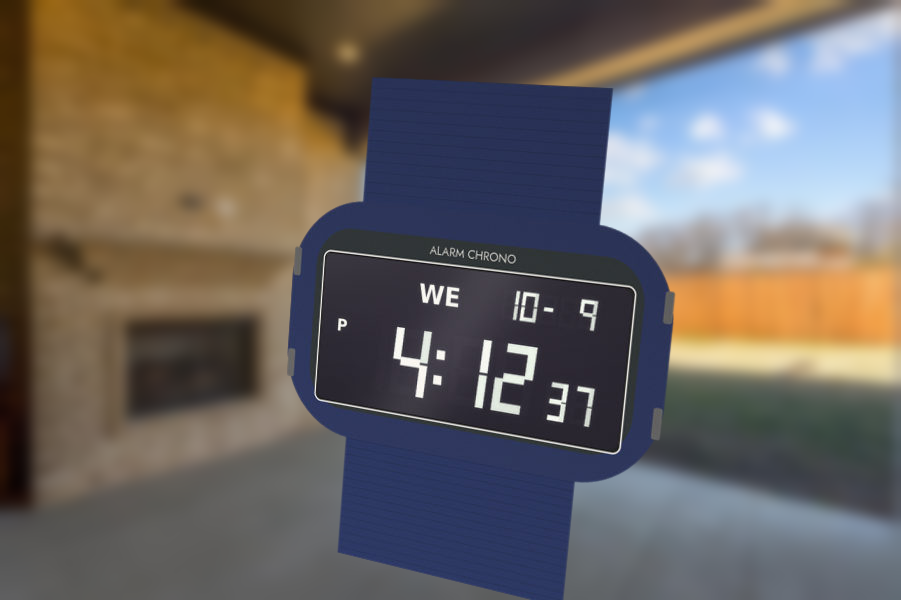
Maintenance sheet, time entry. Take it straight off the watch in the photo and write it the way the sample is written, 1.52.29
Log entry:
4.12.37
